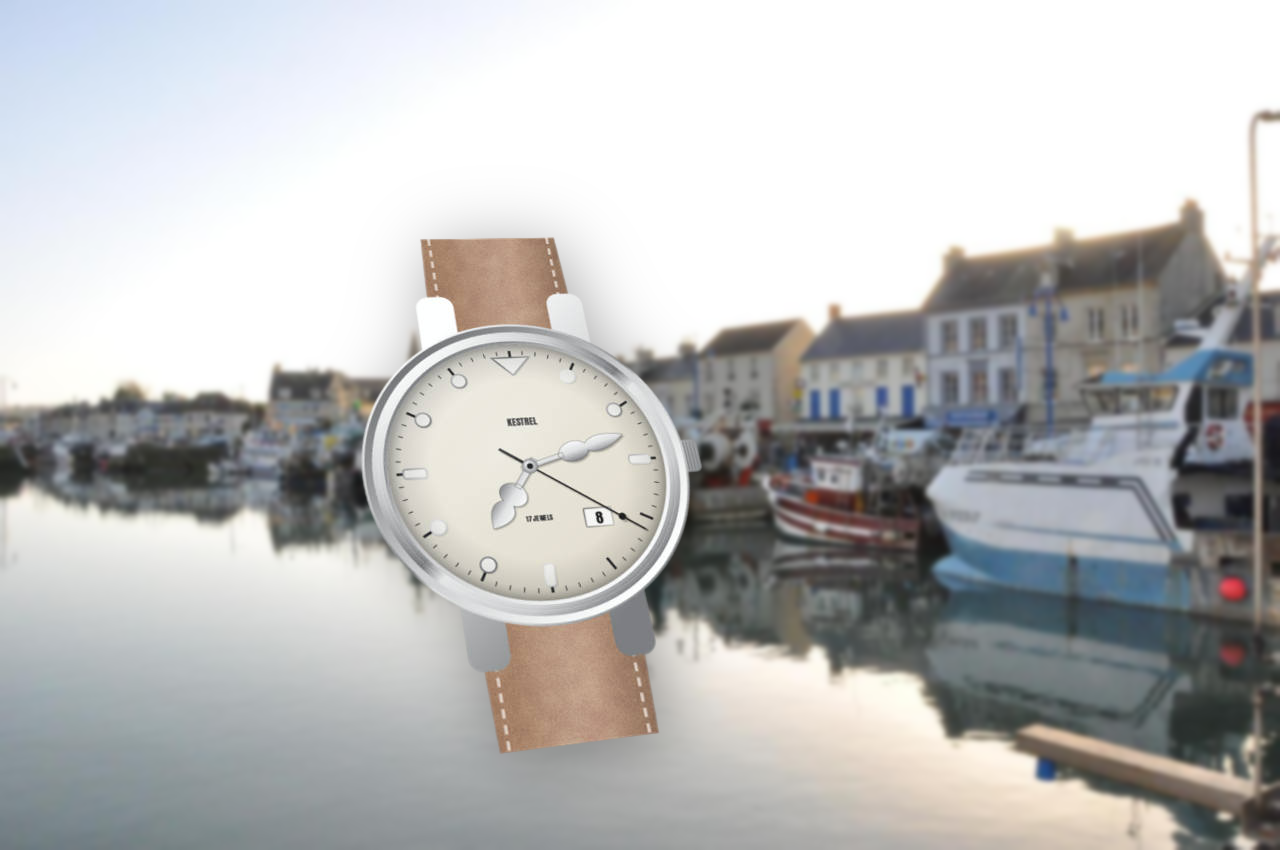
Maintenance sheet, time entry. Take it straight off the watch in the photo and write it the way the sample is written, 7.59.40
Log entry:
7.12.21
